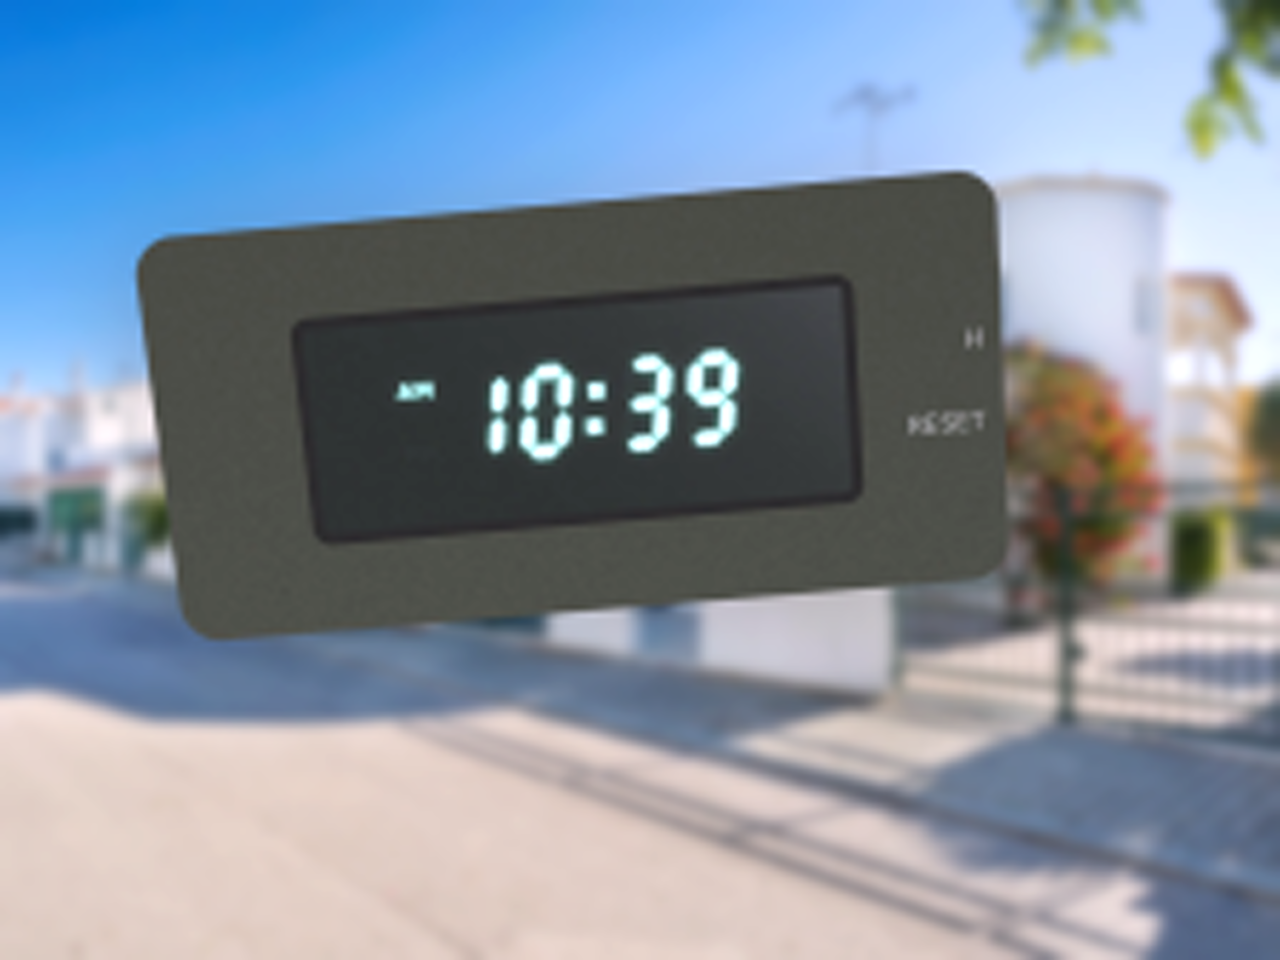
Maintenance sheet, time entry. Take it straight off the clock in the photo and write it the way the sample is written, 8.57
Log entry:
10.39
